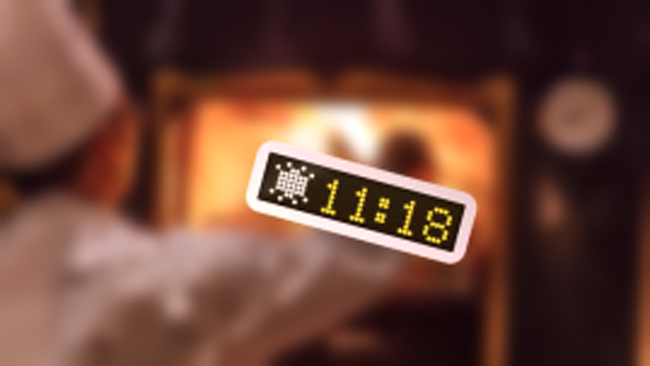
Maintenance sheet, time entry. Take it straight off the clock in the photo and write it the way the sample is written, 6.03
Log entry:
11.18
